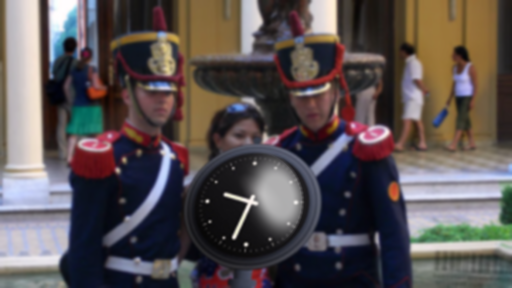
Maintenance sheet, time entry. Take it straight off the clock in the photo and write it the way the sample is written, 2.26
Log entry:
9.33
